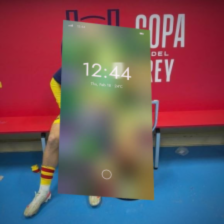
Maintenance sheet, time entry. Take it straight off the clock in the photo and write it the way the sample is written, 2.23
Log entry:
12.44
